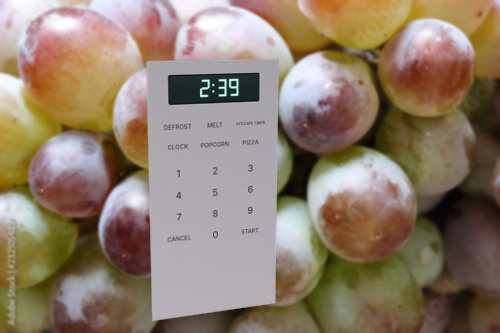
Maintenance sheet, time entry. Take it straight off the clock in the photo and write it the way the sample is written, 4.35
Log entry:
2.39
